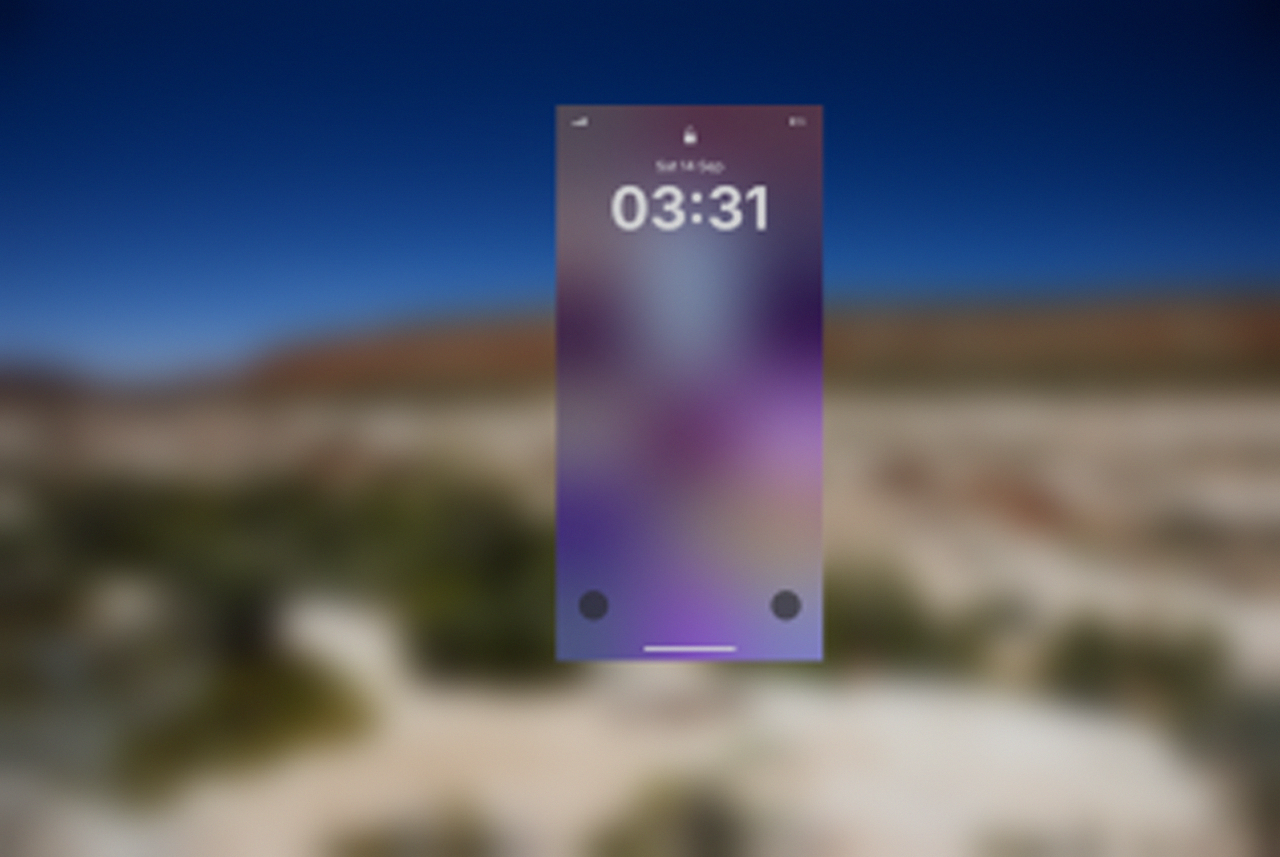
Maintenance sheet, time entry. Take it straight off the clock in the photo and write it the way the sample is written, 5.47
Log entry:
3.31
